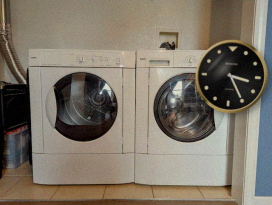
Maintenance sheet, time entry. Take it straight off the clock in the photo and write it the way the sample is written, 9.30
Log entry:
3.25
